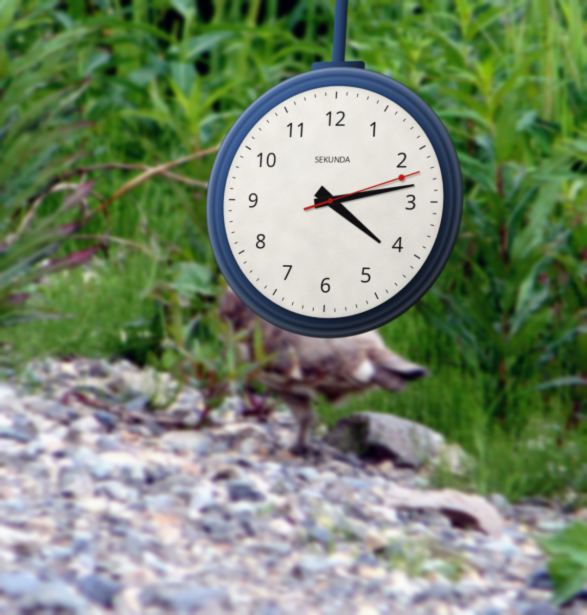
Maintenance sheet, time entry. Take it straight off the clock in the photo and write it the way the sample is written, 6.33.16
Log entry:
4.13.12
